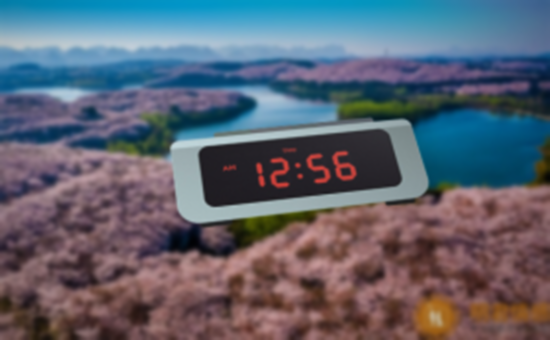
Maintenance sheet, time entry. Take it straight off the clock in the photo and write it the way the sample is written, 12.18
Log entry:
12.56
